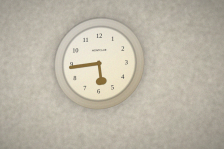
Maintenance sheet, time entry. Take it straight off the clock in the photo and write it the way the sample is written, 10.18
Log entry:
5.44
